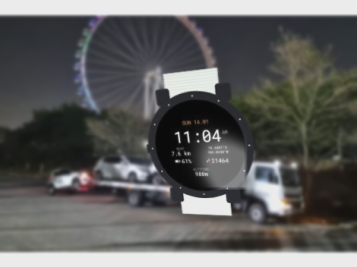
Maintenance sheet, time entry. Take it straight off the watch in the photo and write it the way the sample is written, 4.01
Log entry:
11.04
